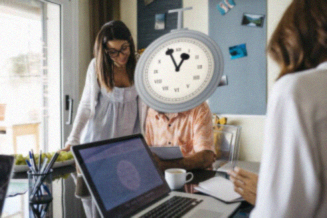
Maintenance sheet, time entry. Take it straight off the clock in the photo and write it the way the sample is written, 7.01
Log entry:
12.56
